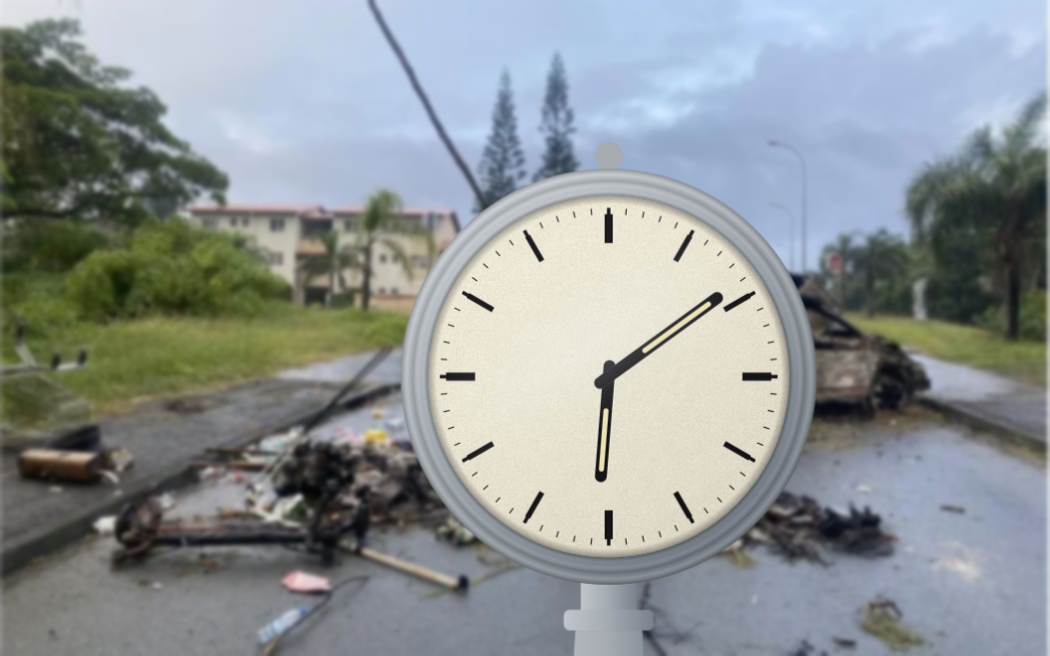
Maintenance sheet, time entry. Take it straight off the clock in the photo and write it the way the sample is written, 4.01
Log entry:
6.09
